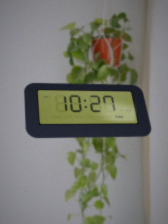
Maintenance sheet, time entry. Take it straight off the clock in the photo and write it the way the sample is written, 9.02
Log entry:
10.27
